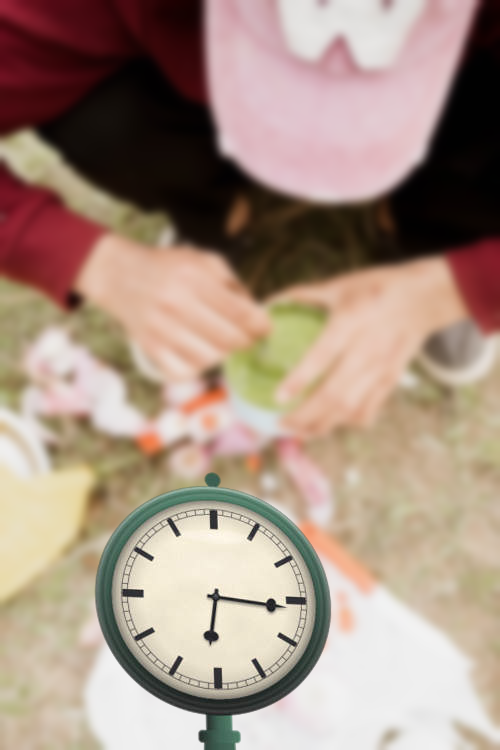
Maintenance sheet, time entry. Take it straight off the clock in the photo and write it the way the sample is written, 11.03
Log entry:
6.16
